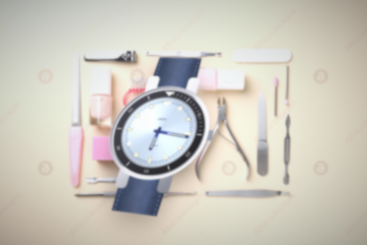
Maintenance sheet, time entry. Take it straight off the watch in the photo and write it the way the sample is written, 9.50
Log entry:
6.16
